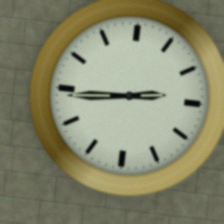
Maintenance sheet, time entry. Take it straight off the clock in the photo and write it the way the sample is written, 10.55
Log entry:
2.44
